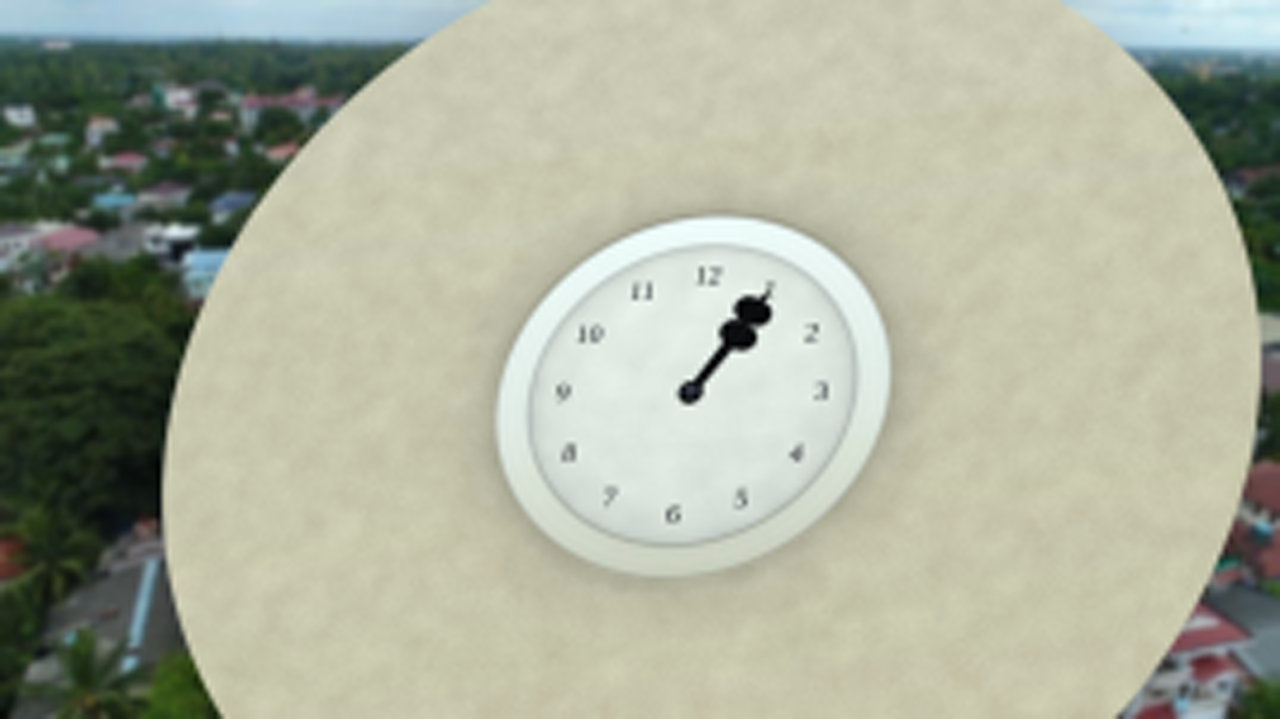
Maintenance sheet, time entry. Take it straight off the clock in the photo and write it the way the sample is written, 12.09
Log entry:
1.05
